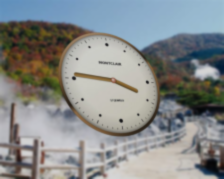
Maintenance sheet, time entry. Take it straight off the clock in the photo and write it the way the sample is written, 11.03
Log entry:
3.46
